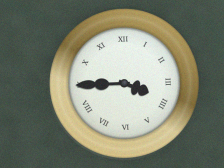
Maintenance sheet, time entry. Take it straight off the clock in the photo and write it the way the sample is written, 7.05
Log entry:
3.45
